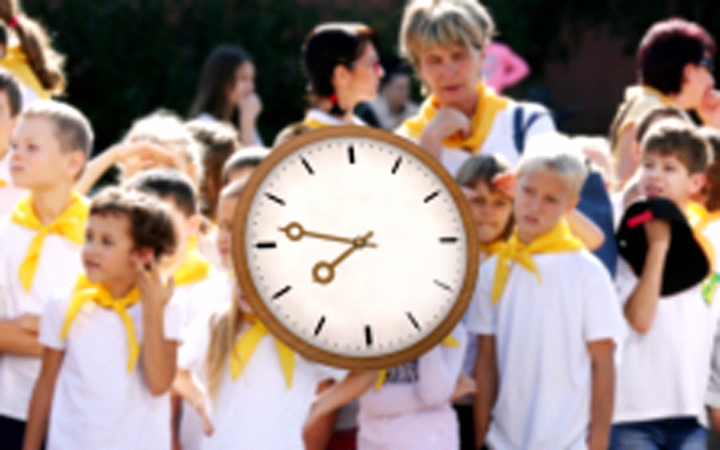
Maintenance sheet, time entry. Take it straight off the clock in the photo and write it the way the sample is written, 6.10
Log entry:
7.47
